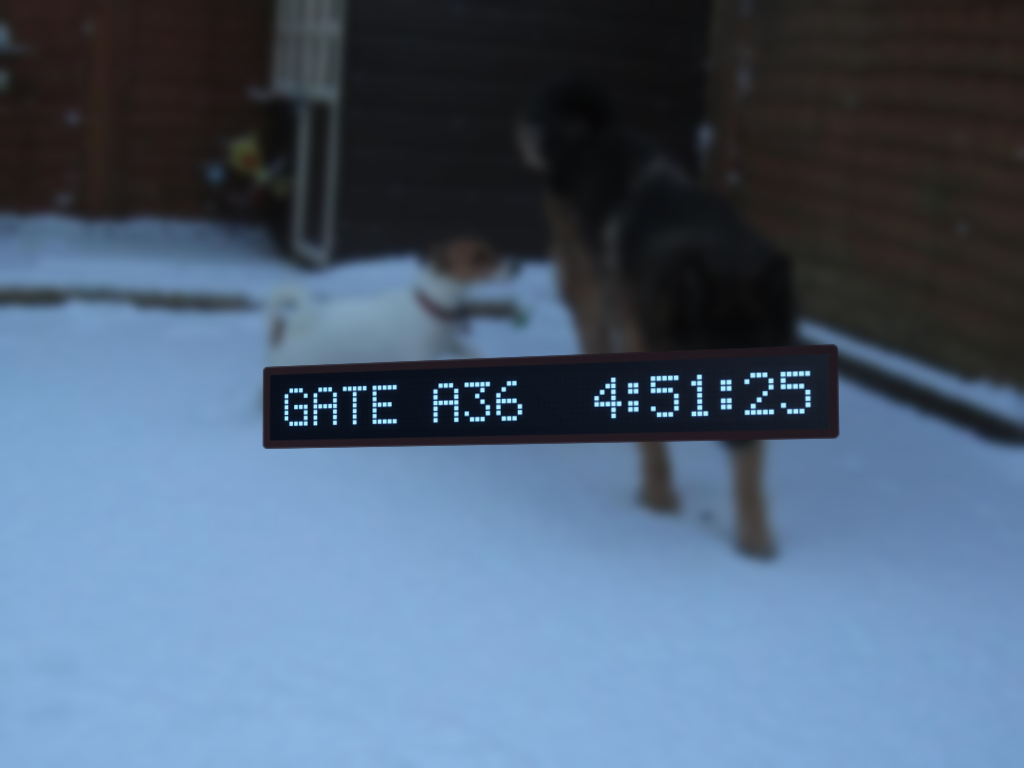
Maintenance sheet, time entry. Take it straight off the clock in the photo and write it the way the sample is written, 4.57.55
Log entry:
4.51.25
